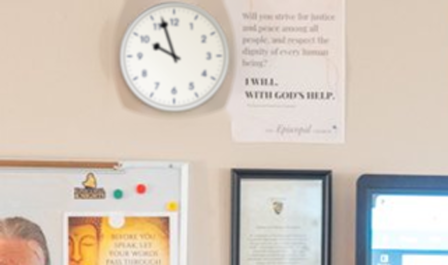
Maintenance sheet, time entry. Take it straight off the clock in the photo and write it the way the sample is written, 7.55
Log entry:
9.57
